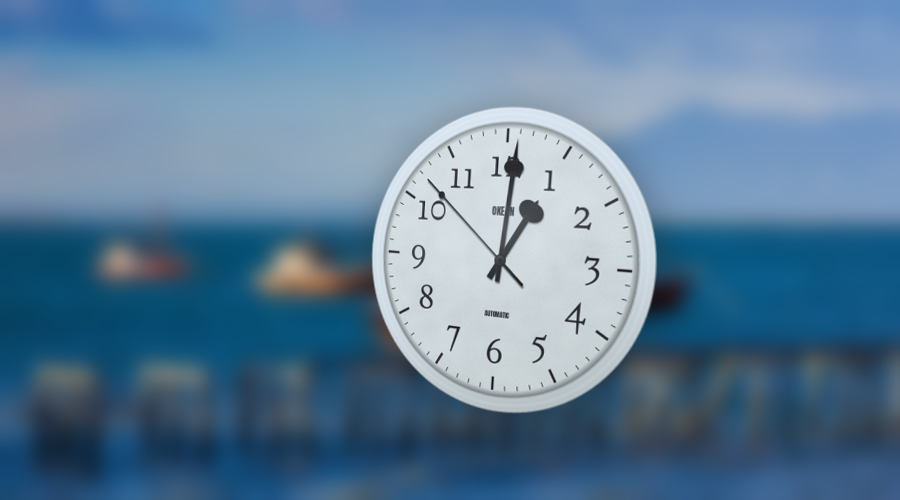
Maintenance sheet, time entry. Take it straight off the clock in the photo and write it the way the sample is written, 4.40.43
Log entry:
1.00.52
